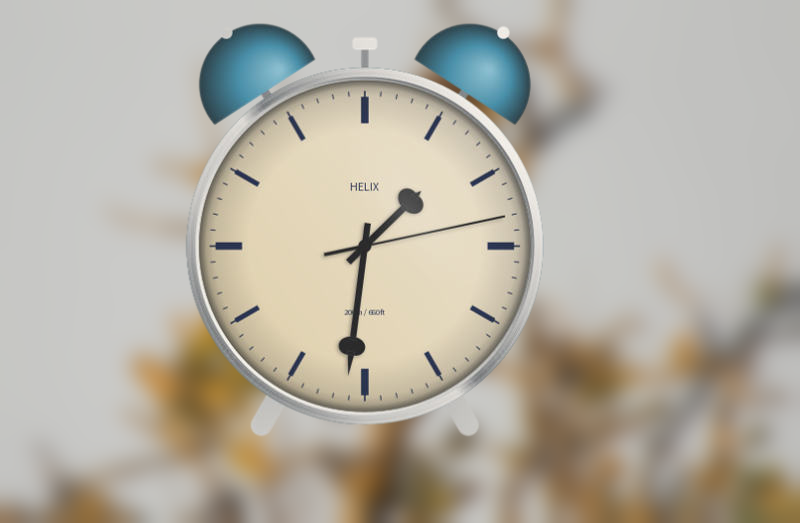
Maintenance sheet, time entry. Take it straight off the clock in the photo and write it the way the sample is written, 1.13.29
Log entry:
1.31.13
